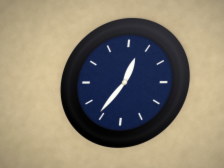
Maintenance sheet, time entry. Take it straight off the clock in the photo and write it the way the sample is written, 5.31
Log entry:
12.36
